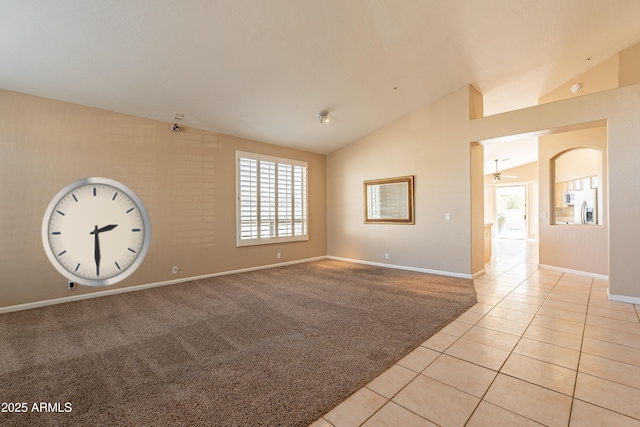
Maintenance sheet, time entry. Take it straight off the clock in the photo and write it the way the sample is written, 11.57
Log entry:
2.30
